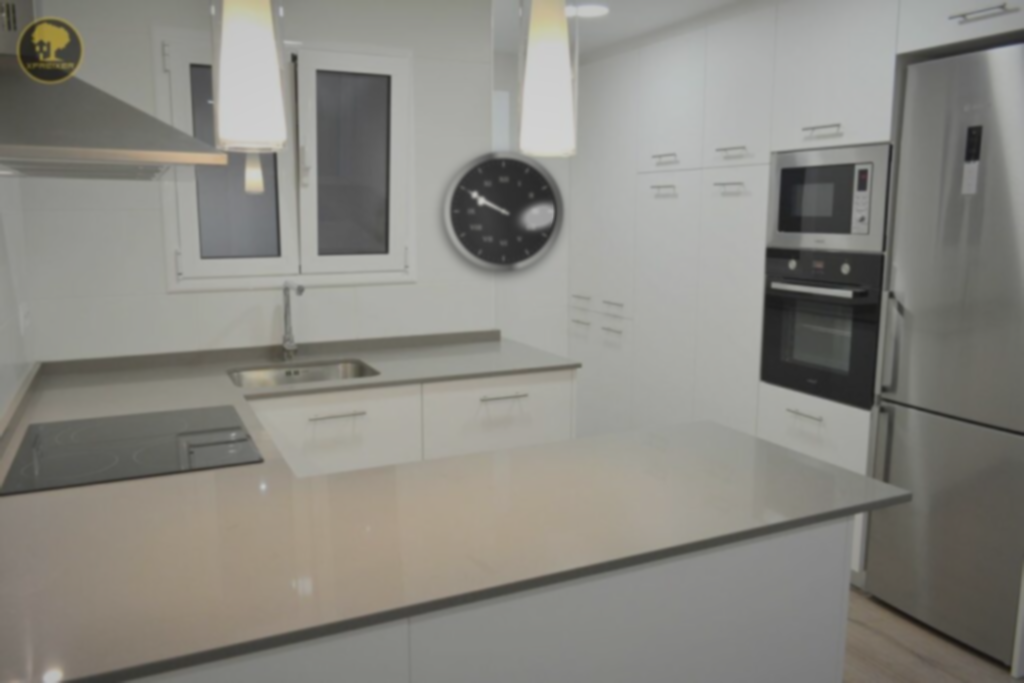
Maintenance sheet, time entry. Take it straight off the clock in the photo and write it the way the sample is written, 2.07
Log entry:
9.50
